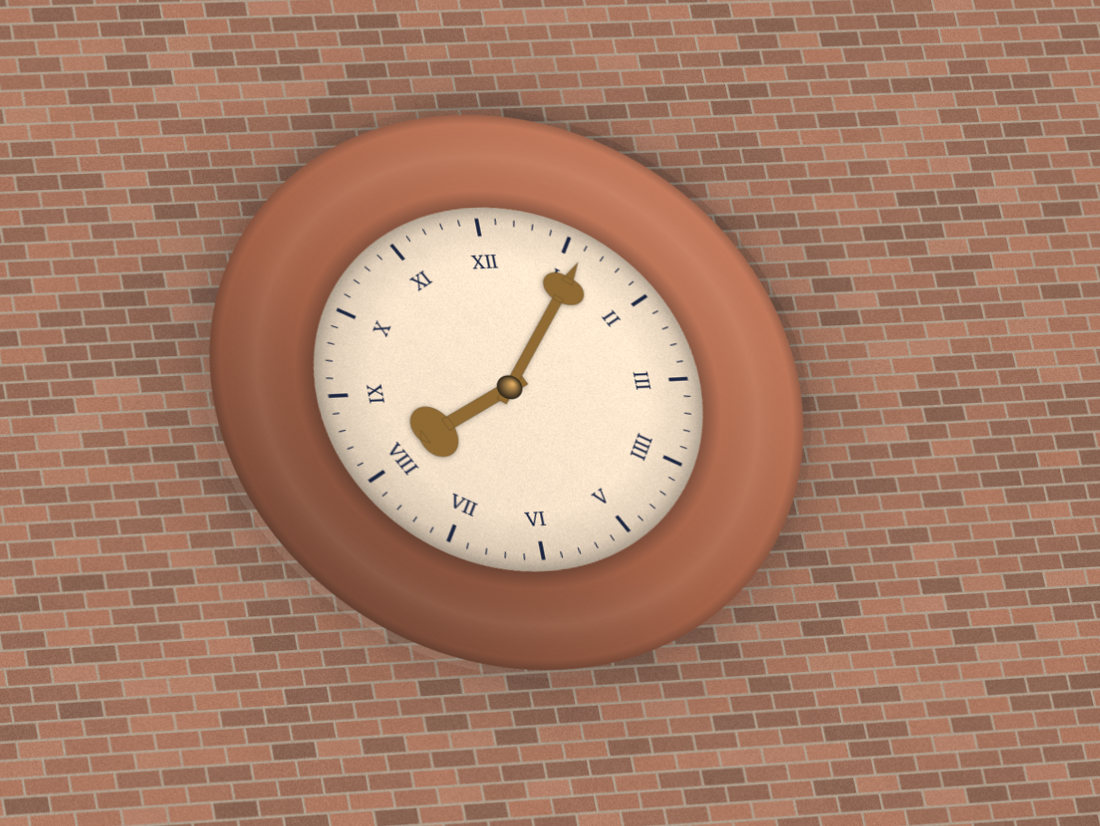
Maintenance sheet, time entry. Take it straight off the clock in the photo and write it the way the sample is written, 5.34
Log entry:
8.06
